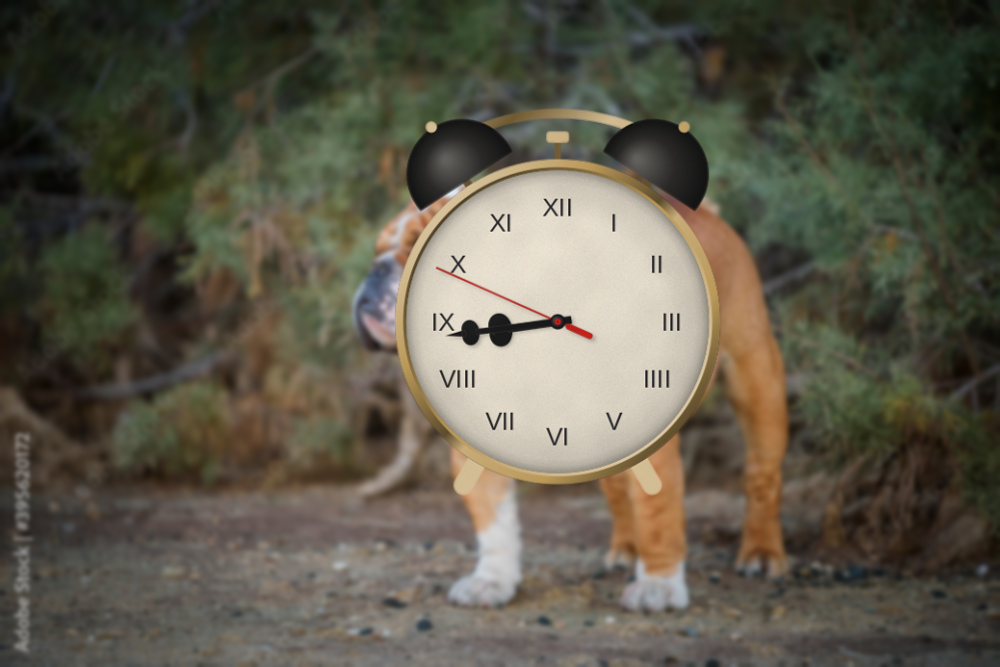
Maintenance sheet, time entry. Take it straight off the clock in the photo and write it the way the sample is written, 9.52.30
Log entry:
8.43.49
